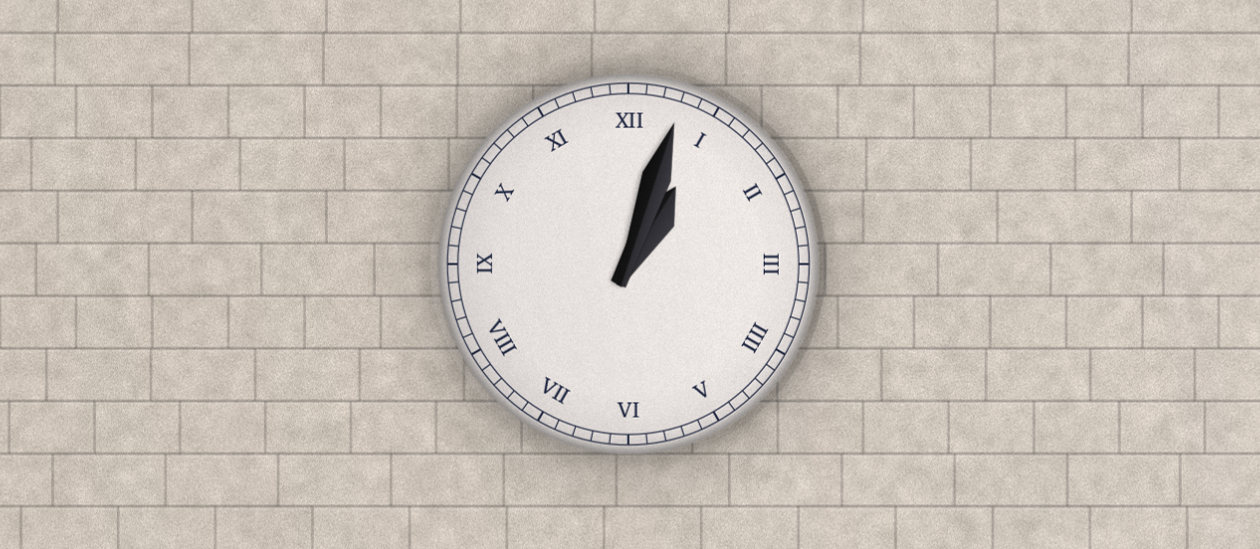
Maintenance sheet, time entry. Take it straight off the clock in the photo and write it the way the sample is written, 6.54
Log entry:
1.03
